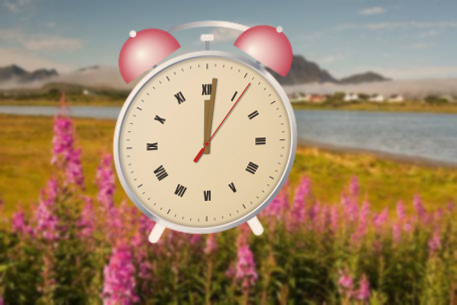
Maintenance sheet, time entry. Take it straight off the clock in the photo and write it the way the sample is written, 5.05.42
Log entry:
12.01.06
